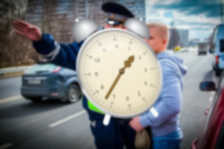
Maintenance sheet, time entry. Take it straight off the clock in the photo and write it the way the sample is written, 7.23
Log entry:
1.37
